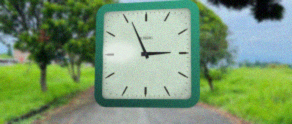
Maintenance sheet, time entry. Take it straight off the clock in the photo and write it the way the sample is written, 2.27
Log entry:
2.56
